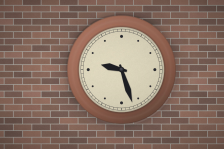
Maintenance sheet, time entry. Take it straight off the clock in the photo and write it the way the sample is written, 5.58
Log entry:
9.27
